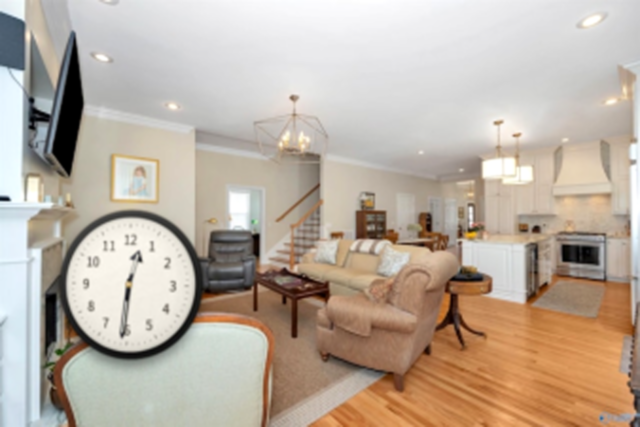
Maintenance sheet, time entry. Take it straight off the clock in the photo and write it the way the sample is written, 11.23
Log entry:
12.31
